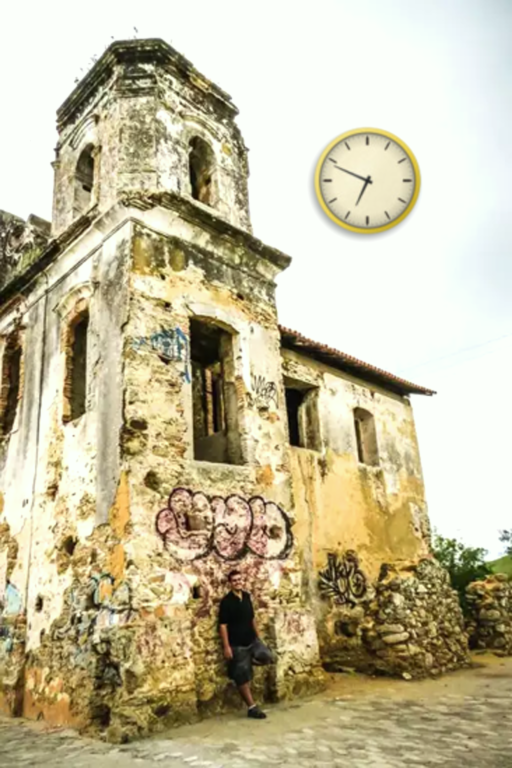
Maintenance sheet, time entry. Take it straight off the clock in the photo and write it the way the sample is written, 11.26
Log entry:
6.49
